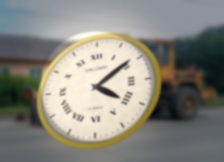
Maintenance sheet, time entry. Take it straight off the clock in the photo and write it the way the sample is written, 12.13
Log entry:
4.09
